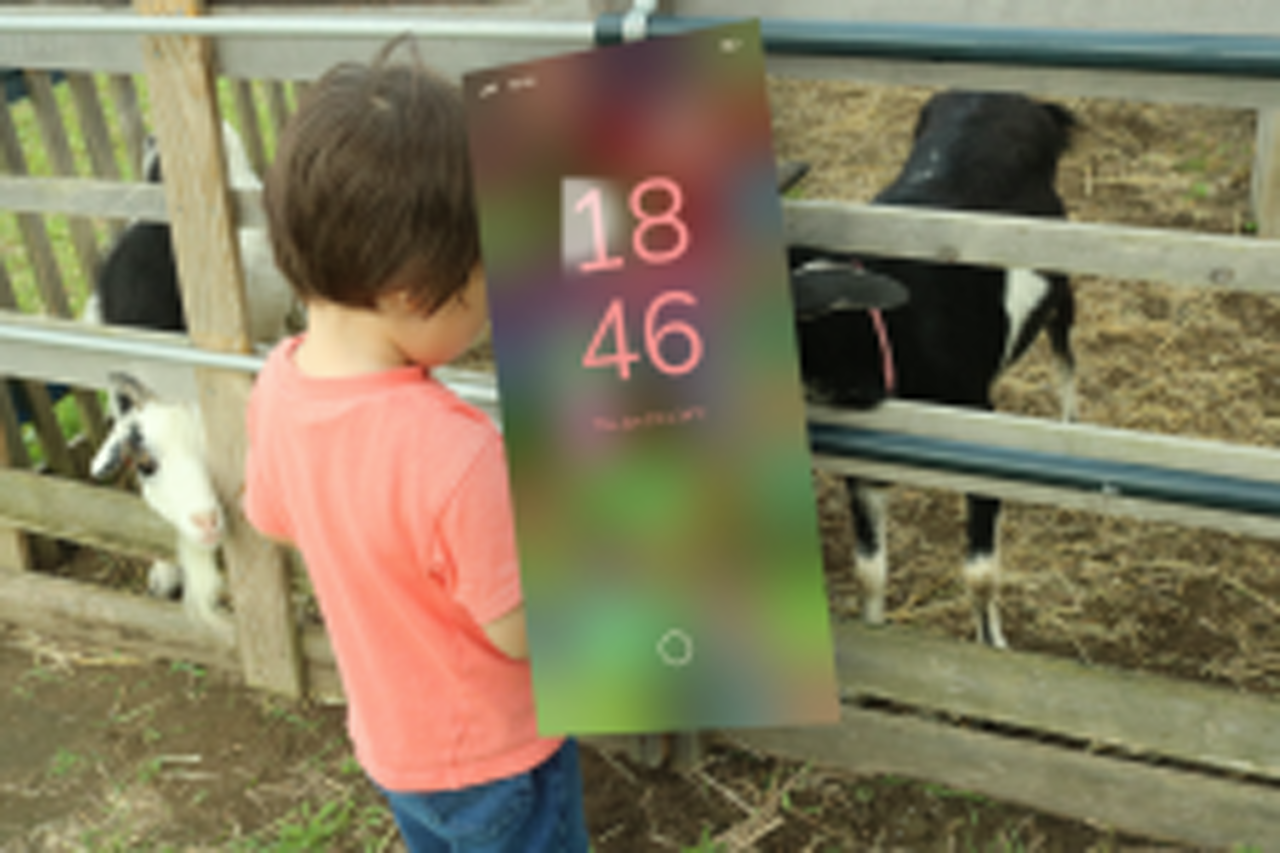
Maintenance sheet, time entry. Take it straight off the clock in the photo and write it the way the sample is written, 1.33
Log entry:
18.46
